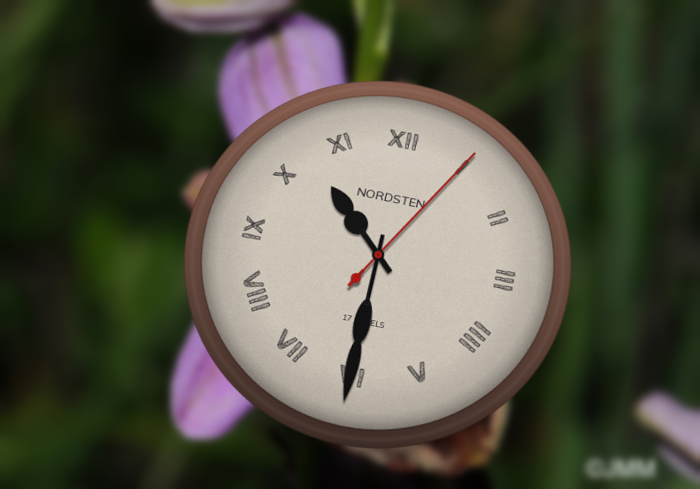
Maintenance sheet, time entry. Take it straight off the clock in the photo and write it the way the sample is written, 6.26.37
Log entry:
10.30.05
